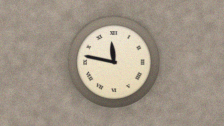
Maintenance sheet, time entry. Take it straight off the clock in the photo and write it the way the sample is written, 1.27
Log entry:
11.47
